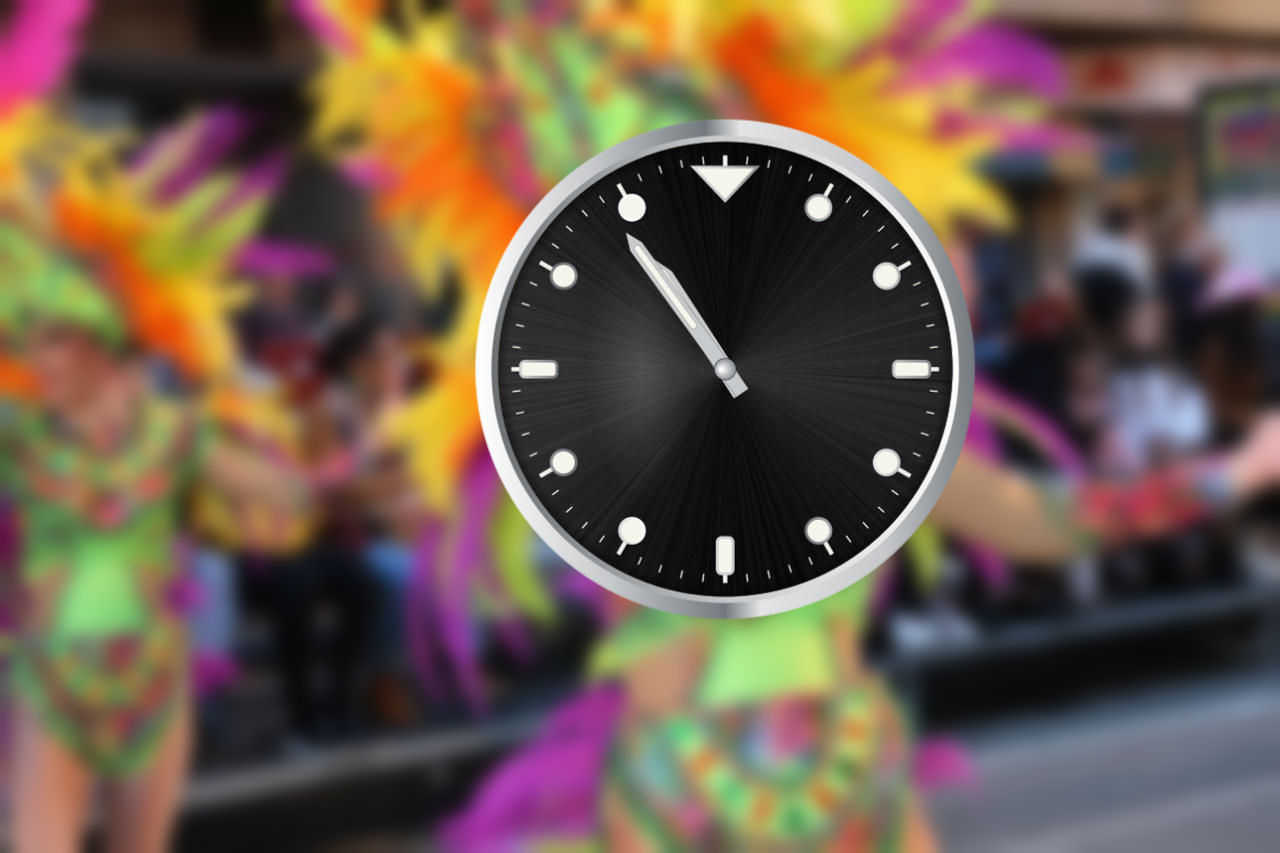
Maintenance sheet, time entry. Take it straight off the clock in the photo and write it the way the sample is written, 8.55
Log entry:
10.54
